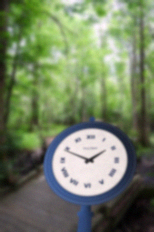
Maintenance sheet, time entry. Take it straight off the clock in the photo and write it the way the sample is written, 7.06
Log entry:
1.49
